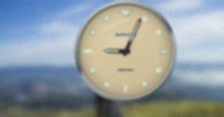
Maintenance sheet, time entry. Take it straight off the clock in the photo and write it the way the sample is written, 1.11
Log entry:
9.04
